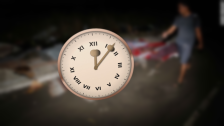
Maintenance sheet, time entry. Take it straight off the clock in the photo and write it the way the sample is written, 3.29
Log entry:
12.07
